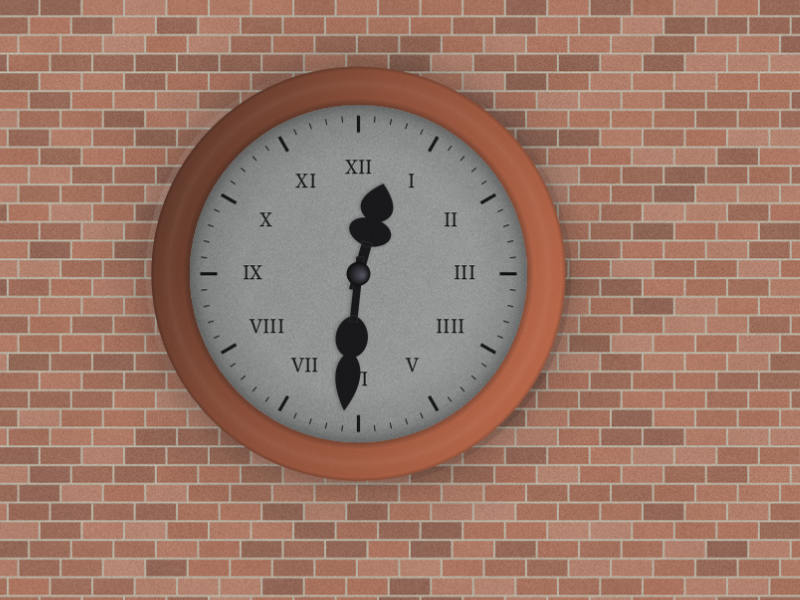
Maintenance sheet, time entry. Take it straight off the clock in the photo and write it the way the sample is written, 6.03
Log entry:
12.31
